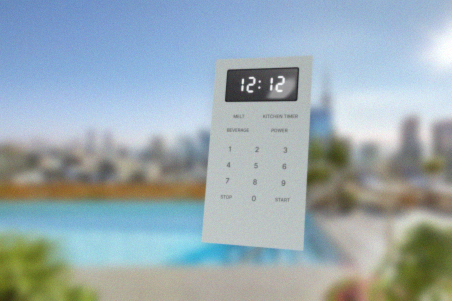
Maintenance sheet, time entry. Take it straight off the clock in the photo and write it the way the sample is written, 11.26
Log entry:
12.12
